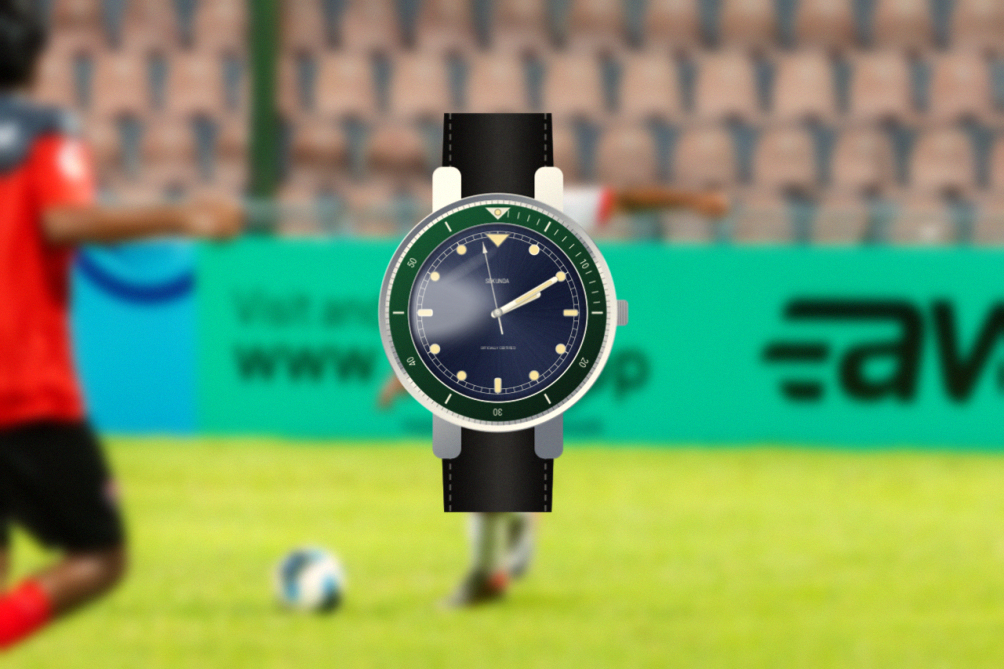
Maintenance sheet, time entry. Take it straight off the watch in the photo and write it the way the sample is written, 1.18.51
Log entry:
2.09.58
